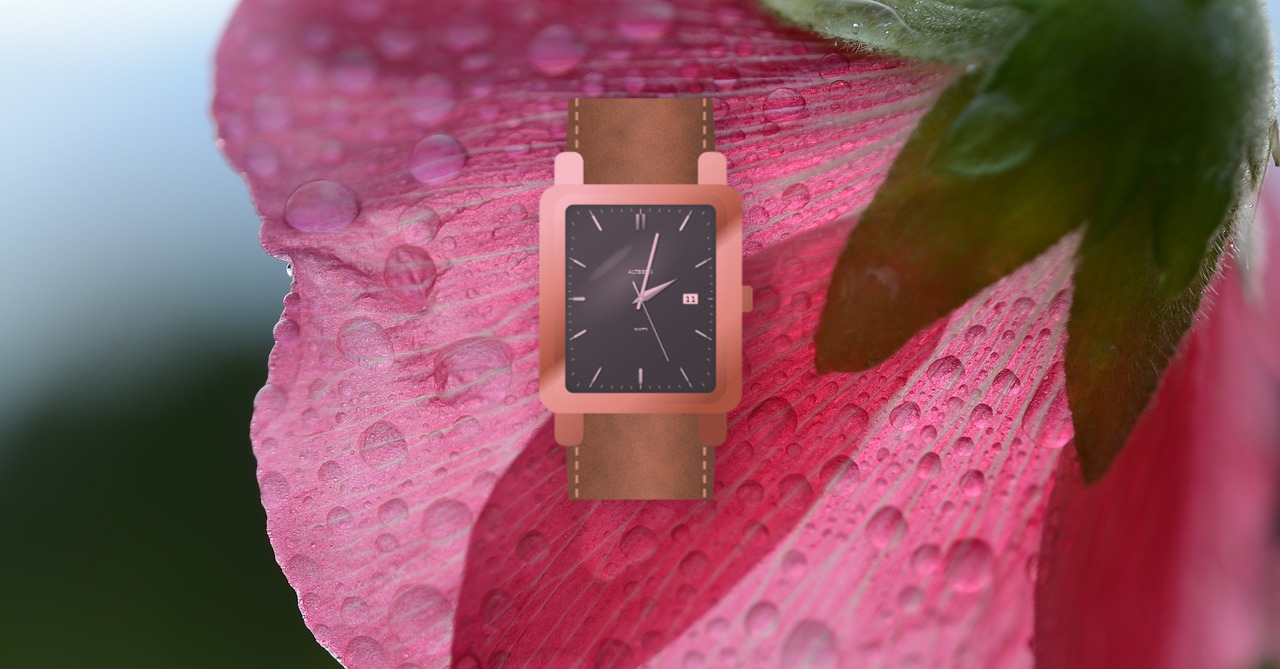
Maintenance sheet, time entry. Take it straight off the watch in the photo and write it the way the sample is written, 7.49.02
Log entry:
2.02.26
